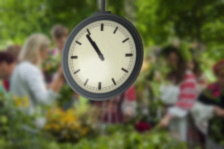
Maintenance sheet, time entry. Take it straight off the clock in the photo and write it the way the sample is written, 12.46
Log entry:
10.54
